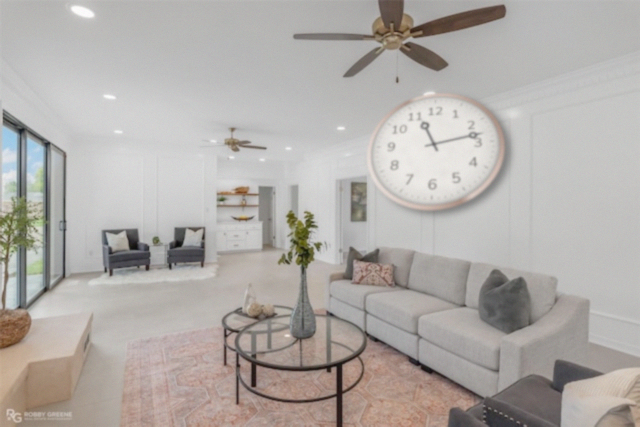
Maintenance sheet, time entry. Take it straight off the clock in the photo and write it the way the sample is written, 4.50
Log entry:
11.13
